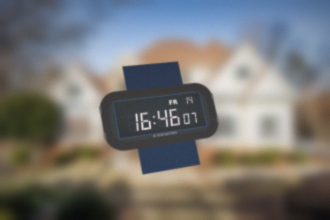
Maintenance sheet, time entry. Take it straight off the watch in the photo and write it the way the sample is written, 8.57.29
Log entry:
16.46.07
